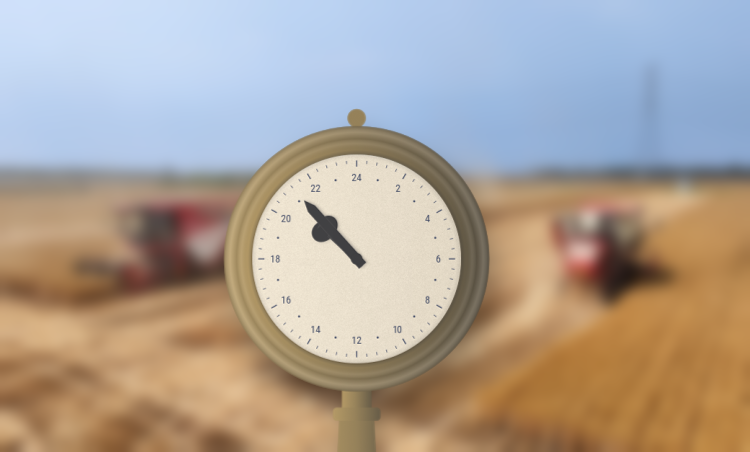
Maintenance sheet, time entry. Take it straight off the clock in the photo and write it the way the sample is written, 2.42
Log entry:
20.53
